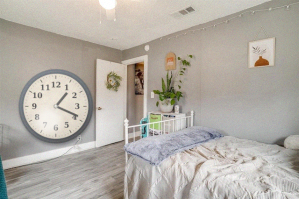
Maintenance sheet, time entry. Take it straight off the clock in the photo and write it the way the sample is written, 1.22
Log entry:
1.19
